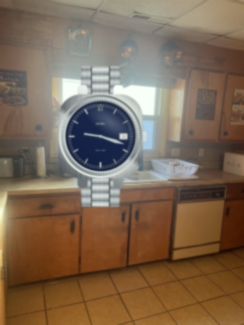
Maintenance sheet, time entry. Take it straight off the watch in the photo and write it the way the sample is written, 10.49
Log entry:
9.18
